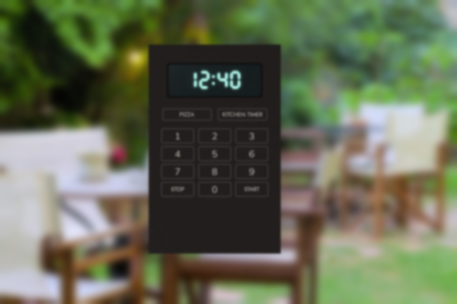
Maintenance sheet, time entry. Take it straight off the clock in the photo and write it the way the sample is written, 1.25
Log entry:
12.40
